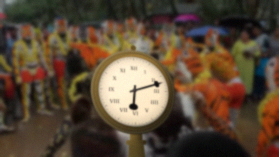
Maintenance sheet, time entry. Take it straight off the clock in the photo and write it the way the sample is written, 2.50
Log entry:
6.12
